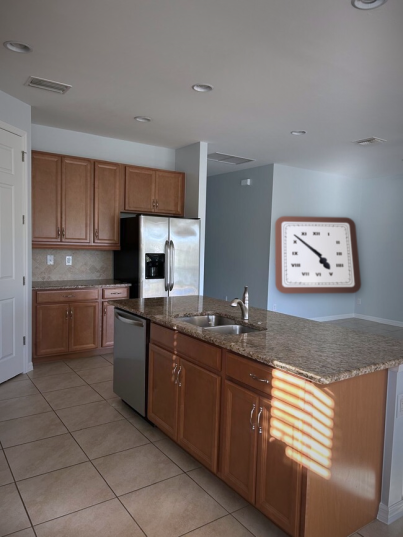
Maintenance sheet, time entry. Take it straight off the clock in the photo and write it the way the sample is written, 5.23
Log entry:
4.52
